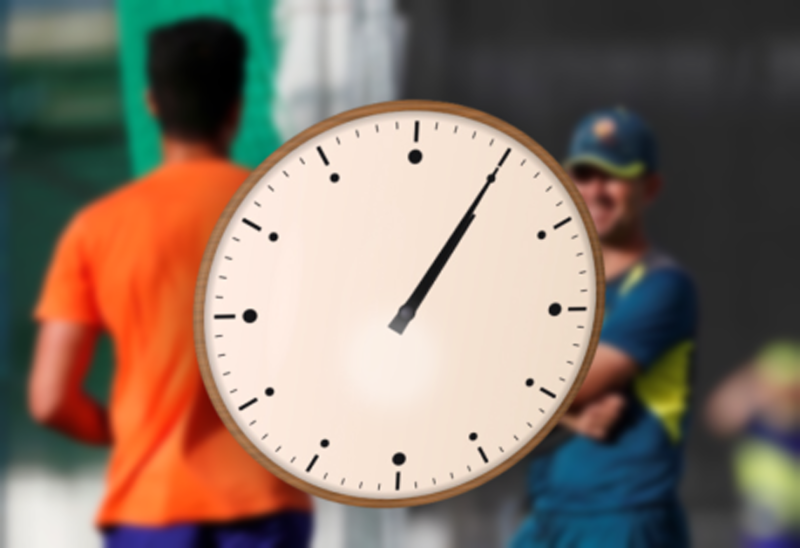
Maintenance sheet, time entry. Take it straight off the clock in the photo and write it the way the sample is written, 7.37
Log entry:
1.05
